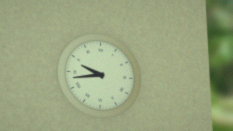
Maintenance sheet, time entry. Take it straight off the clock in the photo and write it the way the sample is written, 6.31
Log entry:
9.43
